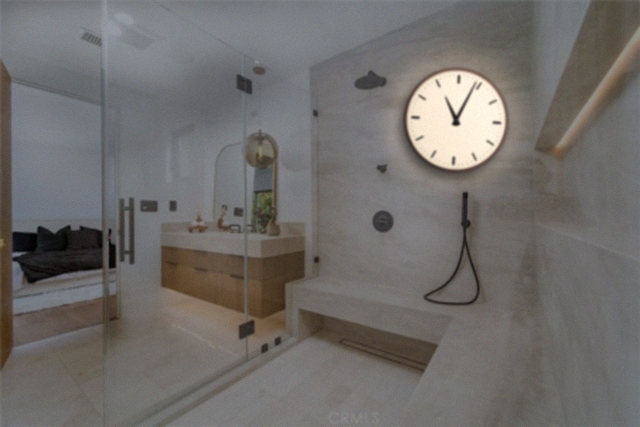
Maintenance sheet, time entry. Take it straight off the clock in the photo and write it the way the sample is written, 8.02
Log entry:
11.04
